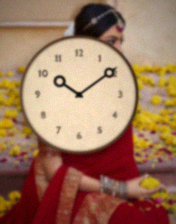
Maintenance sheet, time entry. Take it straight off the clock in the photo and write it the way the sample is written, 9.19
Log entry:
10.09
